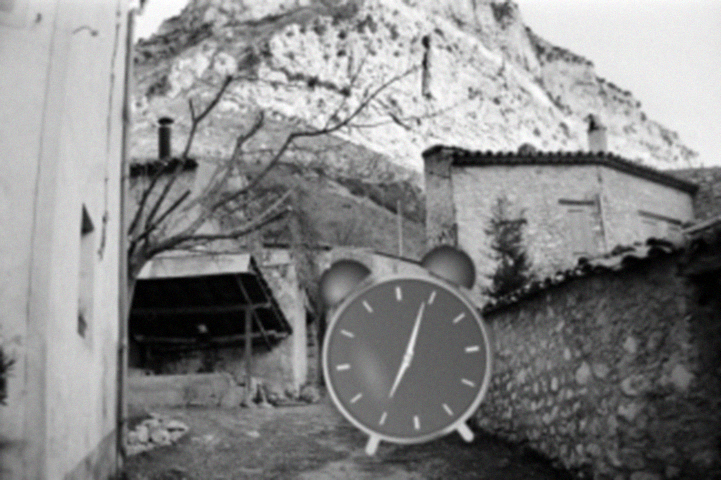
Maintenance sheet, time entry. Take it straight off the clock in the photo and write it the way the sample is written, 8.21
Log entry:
7.04
